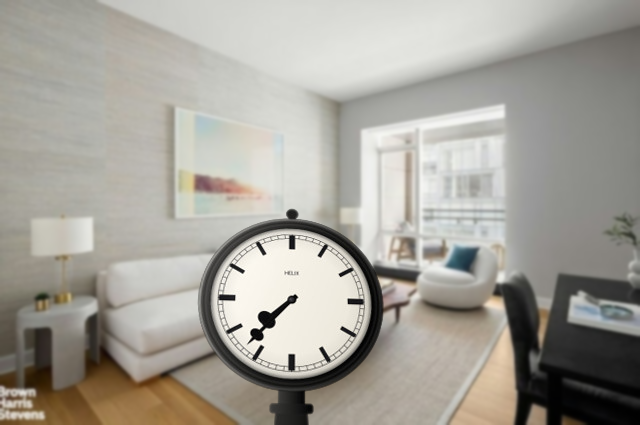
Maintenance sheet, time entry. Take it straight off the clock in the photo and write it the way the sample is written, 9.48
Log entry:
7.37
